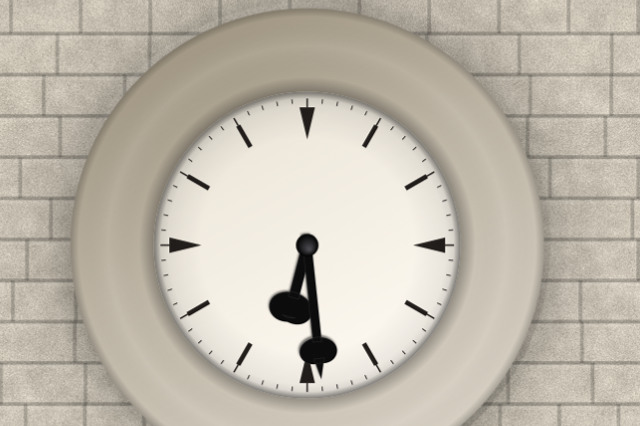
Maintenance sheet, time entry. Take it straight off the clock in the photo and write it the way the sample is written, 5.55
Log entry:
6.29
